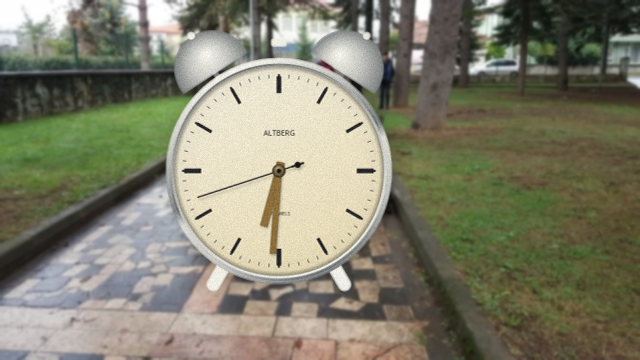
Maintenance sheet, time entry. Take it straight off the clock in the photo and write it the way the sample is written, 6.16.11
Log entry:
6.30.42
